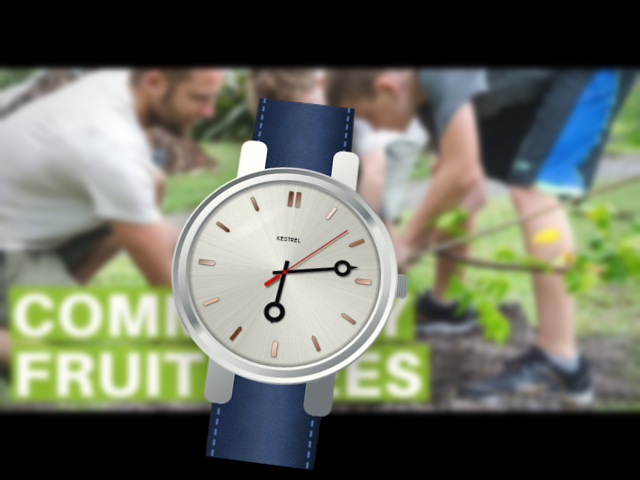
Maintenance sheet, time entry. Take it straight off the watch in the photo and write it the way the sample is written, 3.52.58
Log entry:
6.13.08
